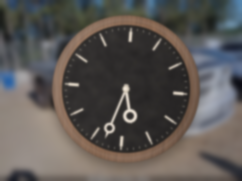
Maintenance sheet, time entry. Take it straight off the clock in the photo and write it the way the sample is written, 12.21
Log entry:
5.33
